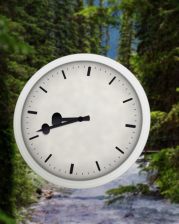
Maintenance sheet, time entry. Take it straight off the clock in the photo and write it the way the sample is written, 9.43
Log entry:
8.41
